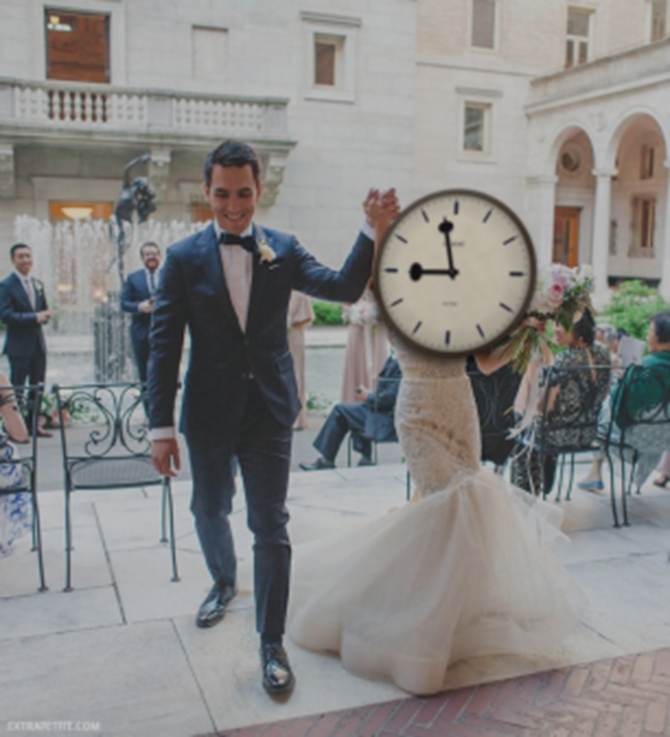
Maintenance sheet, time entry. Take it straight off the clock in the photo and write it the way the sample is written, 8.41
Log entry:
8.58
